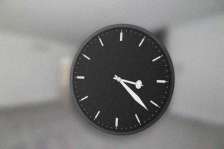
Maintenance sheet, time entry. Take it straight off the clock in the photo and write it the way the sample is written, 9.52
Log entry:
3.22
